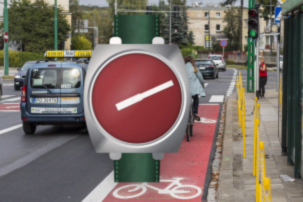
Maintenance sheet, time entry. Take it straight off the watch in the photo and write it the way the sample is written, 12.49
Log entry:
8.11
